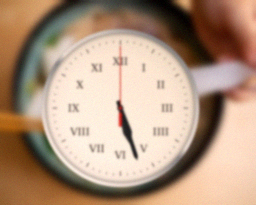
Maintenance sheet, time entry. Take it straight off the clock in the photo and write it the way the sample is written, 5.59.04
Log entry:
5.27.00
